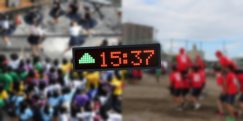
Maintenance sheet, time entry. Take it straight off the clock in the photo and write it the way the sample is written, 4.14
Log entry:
15.37
